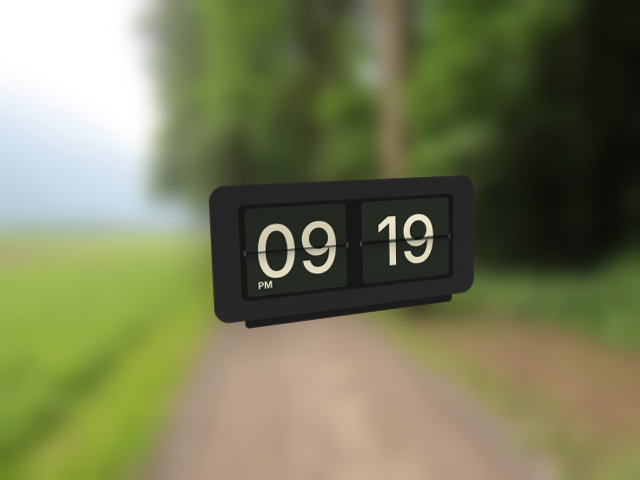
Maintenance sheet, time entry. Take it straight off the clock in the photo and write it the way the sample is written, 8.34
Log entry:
9.19
